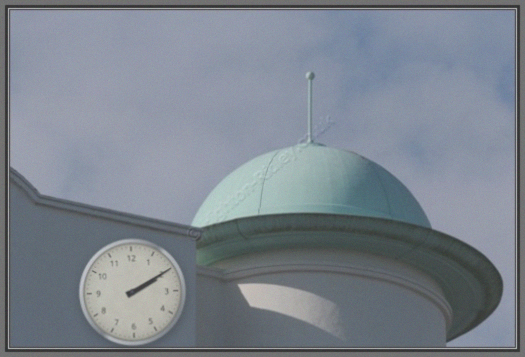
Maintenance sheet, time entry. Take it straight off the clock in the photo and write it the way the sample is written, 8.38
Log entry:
2.10
